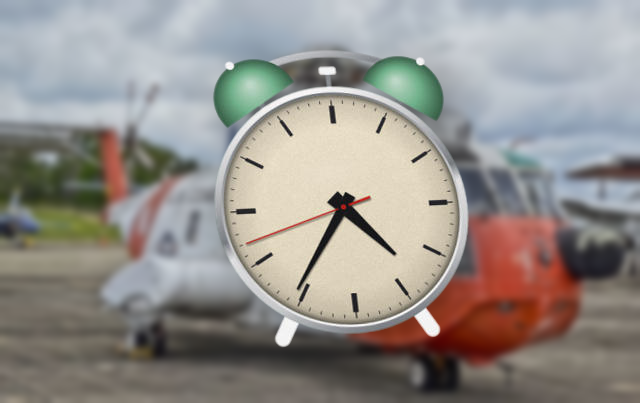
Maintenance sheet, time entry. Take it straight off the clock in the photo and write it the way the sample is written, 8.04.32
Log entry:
4.35.42
